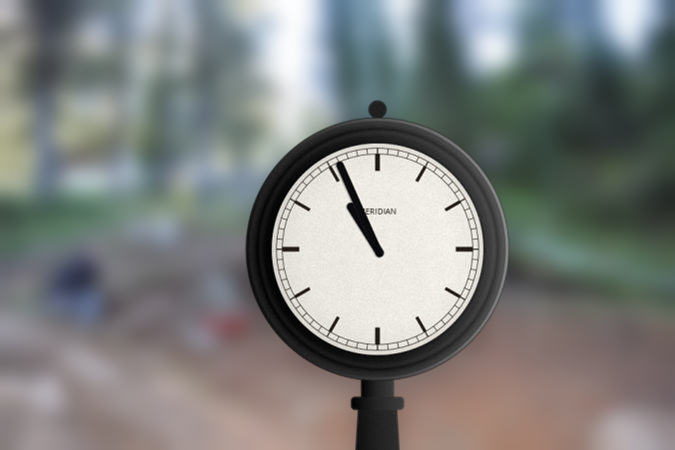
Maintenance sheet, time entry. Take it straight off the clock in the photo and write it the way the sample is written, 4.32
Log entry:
10.56
